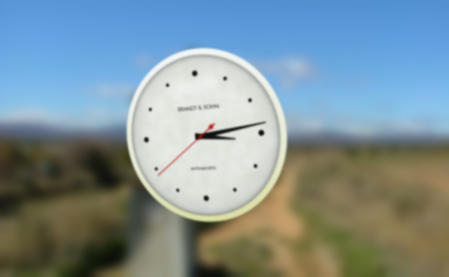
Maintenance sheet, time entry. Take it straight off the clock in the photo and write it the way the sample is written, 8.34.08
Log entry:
3.13.39
